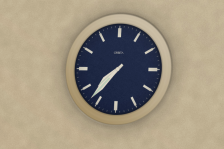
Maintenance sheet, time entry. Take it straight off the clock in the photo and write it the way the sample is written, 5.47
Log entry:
7.37
